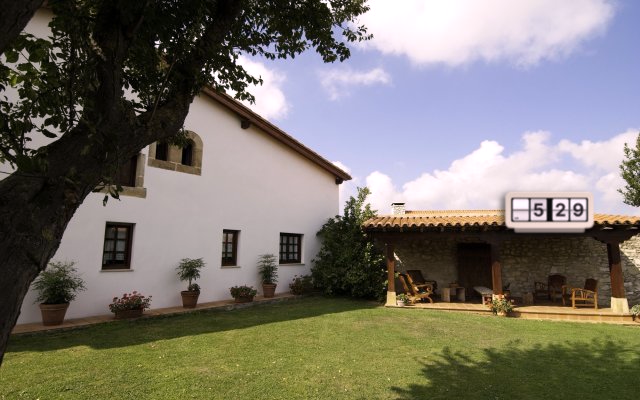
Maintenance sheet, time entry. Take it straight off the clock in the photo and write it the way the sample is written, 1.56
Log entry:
5.29
